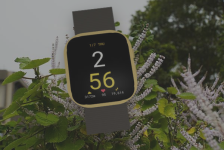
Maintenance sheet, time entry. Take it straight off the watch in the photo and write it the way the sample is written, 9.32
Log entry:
2.56
